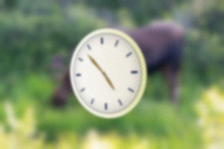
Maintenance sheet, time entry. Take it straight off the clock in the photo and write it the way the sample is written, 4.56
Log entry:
4.53
